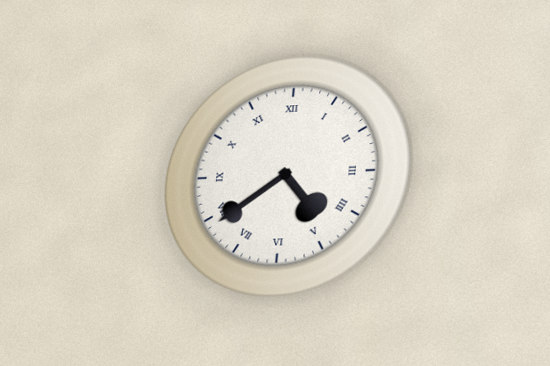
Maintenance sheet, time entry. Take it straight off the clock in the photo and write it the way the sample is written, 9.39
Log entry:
4.39
